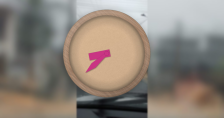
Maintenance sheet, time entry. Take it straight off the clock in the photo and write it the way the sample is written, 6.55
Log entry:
8.38
